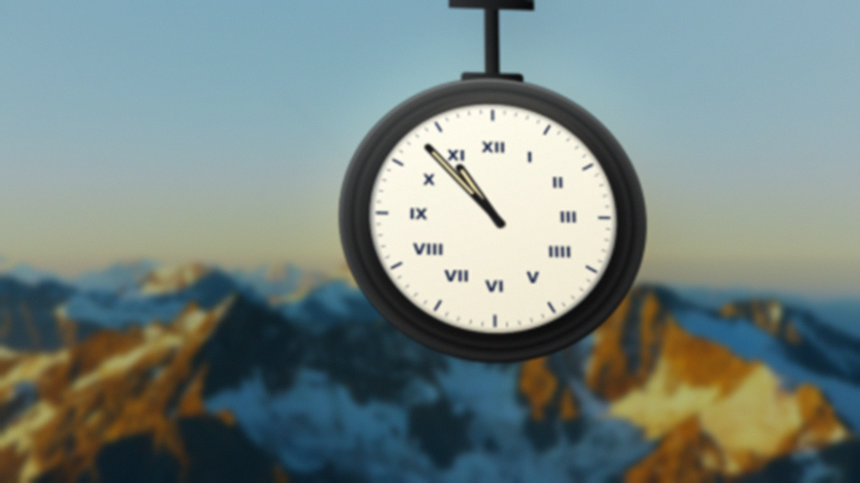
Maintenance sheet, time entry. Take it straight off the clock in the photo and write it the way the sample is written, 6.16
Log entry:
10.53
